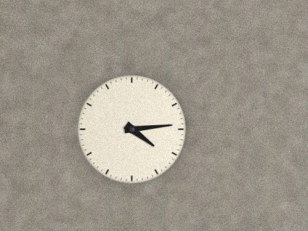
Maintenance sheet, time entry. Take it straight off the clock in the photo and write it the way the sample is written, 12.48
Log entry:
4.14
